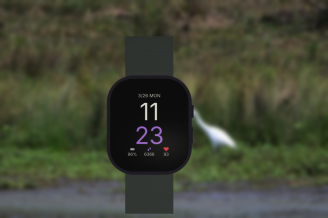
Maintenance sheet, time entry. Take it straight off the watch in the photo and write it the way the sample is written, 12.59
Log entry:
11.23
